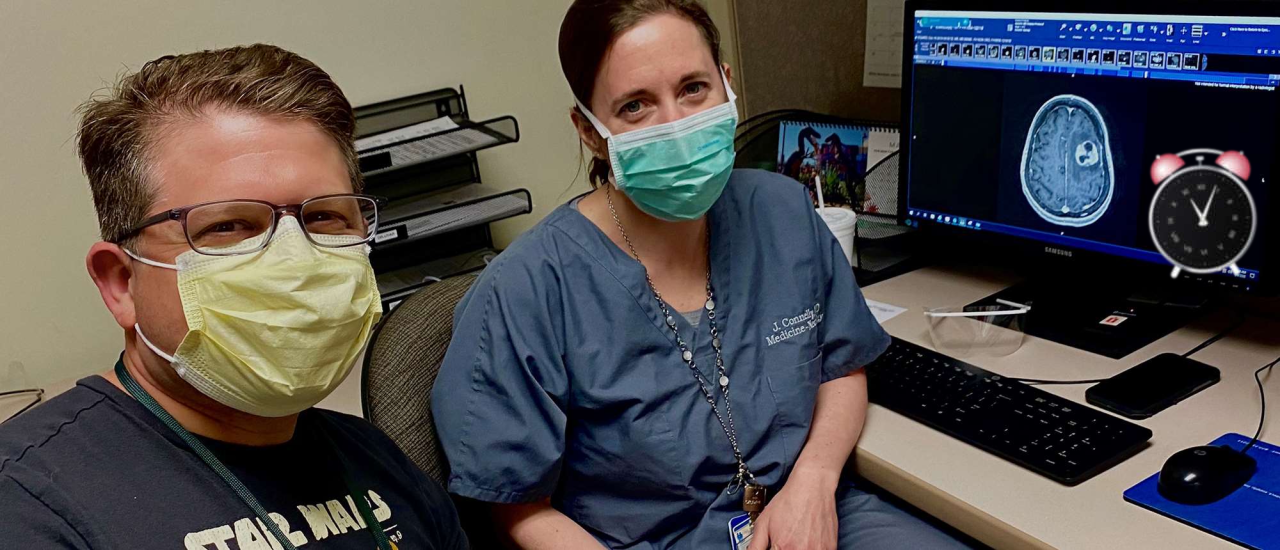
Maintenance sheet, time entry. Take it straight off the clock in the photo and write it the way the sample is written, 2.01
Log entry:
11.04
